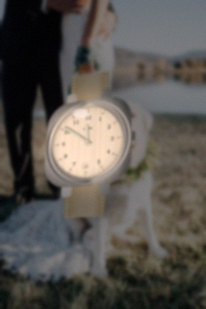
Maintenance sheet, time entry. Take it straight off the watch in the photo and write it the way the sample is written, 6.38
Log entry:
11.51
